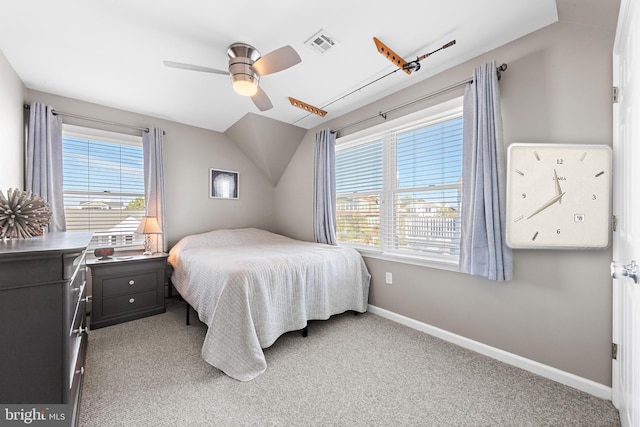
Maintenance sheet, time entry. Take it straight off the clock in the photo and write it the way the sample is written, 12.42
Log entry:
11.39
